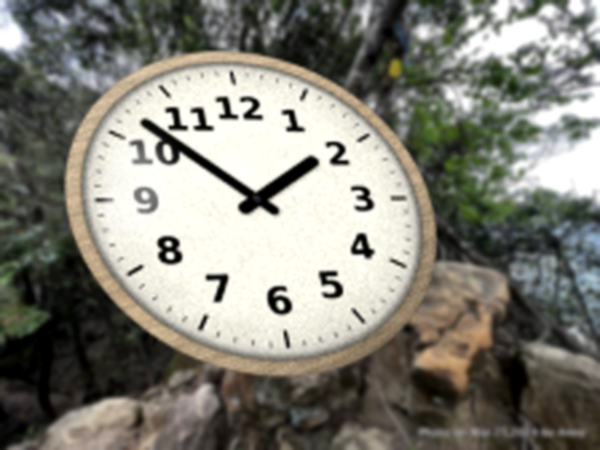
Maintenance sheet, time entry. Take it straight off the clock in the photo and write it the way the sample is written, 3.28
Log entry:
1.52
